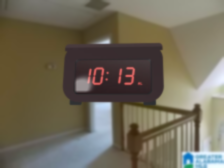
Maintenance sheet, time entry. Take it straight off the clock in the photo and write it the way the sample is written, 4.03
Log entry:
10.13
